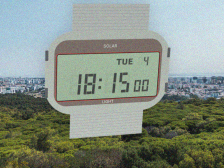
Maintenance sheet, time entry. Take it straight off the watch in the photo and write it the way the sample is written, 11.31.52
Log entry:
18.15.00
